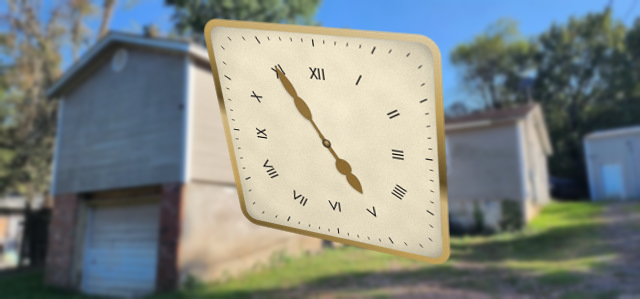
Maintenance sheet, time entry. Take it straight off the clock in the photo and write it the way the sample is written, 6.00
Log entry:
4.55
